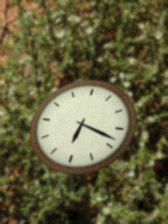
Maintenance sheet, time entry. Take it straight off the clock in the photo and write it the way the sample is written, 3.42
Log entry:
6.18
